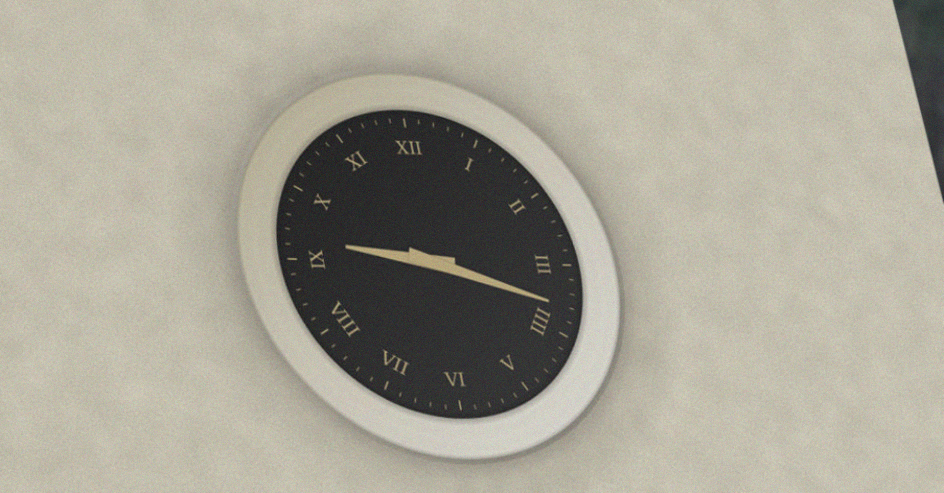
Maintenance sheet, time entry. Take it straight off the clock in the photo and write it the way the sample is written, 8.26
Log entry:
9.18
